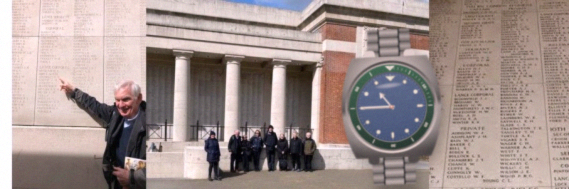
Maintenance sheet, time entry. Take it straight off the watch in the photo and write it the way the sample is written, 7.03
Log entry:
10.45
